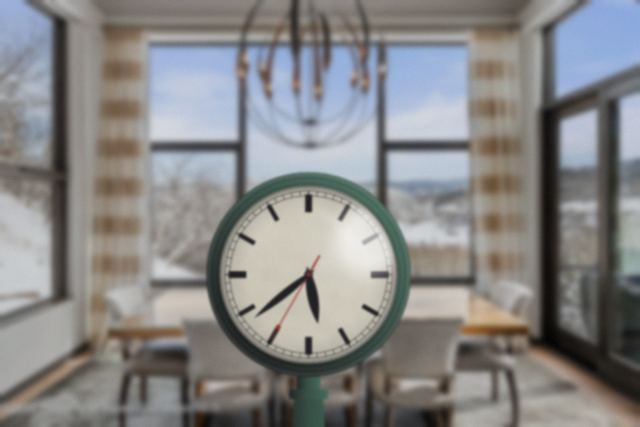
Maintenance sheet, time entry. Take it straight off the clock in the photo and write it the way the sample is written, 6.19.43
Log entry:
5.38.35
